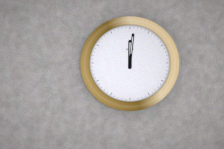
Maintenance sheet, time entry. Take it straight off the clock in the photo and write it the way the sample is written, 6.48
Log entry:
12.01
